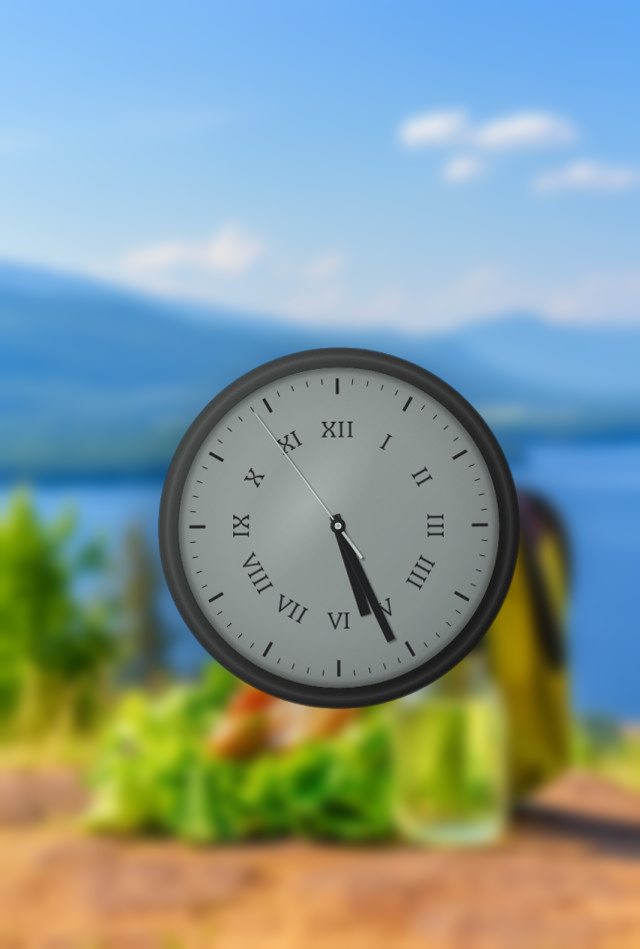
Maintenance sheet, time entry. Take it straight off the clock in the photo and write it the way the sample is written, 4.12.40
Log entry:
5.25.54
